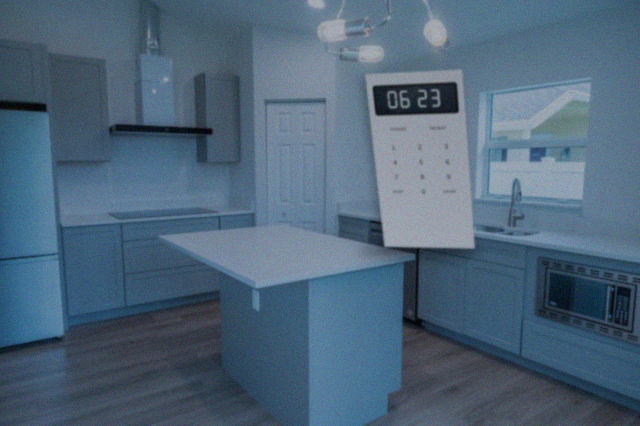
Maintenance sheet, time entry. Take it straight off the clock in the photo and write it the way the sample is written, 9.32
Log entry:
6.23
